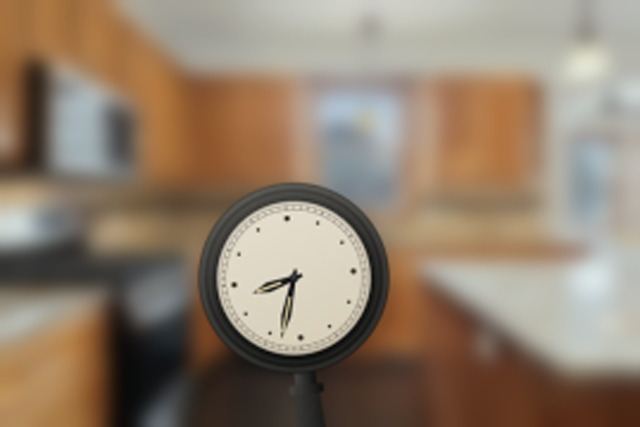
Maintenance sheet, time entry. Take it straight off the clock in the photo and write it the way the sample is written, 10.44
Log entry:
8.33
